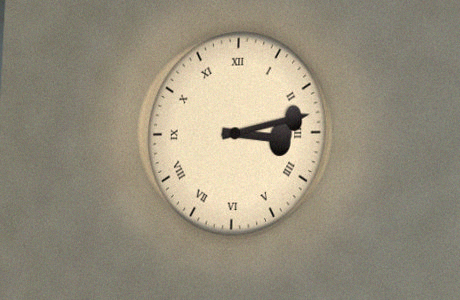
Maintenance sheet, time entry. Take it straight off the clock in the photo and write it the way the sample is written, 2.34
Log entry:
3.13
